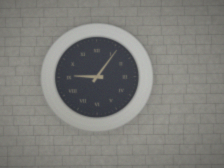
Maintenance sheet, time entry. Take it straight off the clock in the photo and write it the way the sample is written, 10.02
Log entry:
9.06
